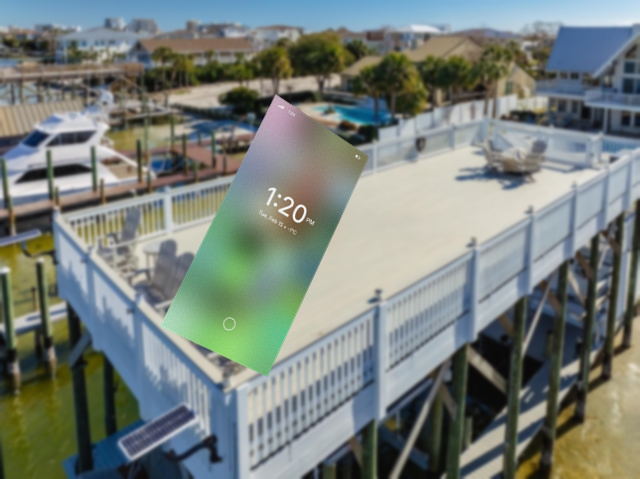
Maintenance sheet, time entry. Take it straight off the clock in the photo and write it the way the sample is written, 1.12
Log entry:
1.20
